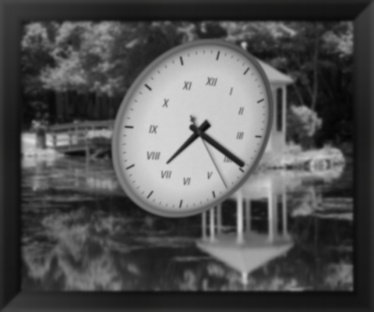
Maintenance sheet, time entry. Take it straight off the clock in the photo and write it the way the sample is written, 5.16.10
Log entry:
7.19.23
